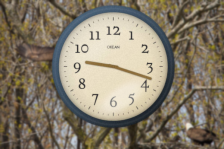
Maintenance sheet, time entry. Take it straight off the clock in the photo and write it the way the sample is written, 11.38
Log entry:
9.18
